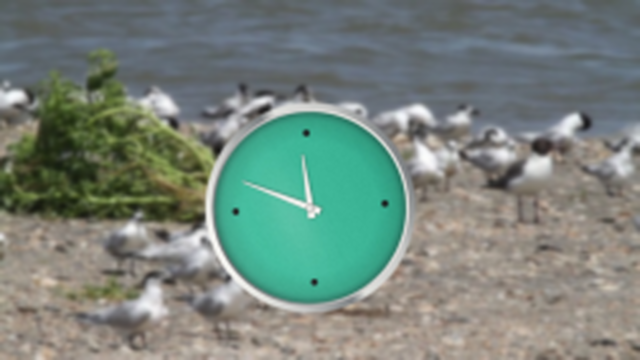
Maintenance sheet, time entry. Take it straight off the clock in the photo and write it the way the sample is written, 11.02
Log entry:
11.49
